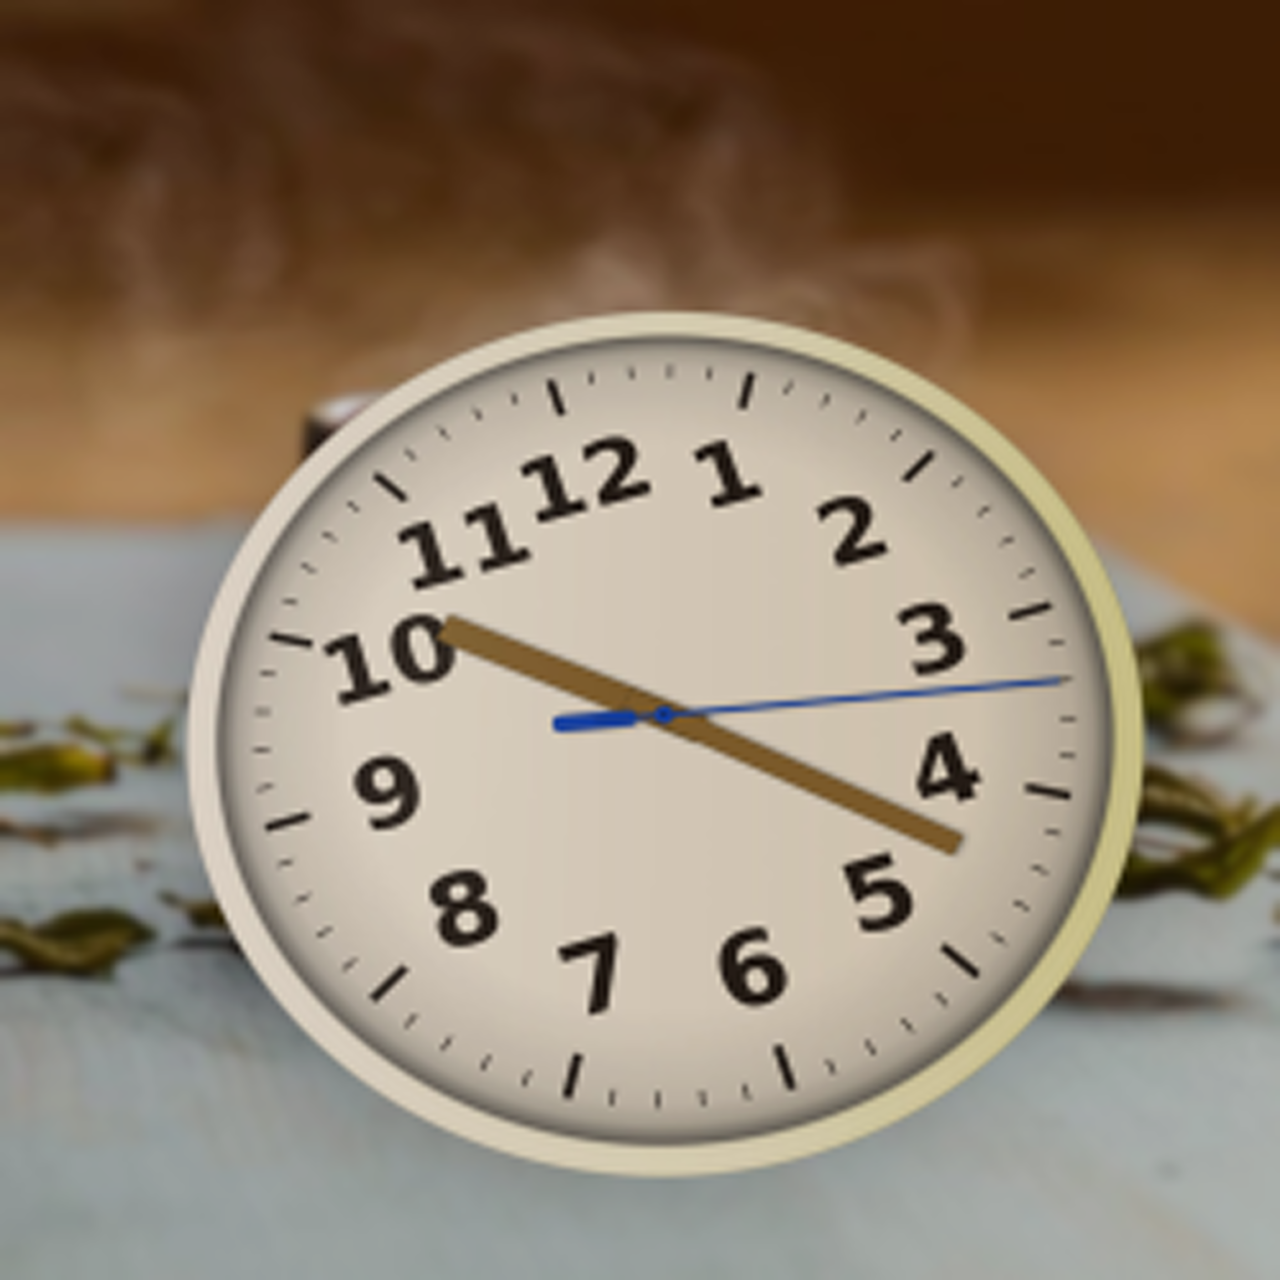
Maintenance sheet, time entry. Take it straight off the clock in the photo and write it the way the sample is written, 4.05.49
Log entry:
10.22.17
